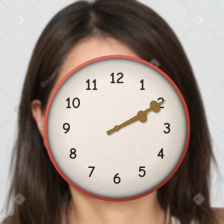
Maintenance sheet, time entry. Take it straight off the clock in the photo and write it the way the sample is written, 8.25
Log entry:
2.10
